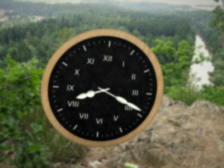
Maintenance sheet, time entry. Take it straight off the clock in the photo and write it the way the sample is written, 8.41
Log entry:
8.19
